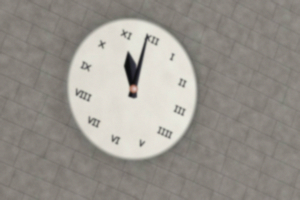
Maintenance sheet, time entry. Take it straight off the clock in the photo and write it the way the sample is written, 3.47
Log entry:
10.59
